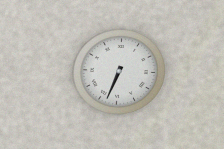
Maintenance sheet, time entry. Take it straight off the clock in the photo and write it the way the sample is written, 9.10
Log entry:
6.33
